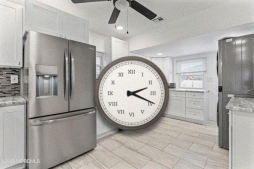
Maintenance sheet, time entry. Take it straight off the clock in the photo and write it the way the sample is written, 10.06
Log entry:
2.19
